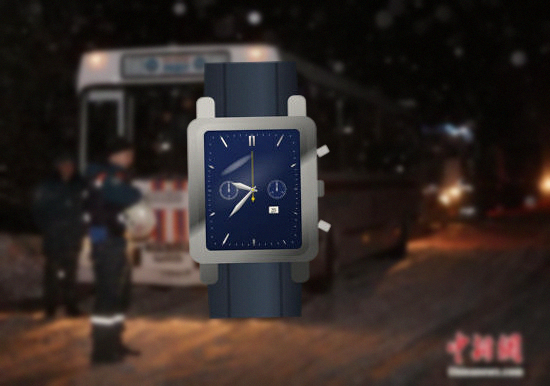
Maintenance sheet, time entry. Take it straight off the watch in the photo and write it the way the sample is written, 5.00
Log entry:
9.37
